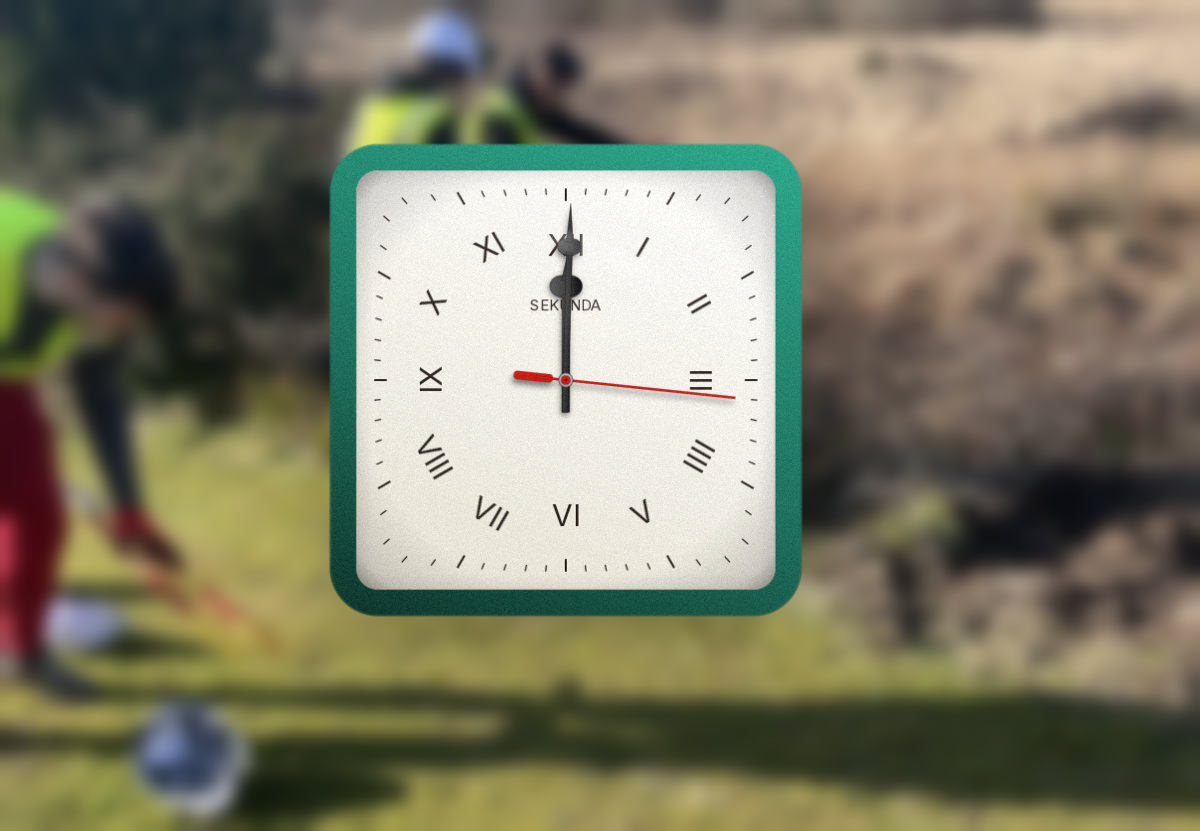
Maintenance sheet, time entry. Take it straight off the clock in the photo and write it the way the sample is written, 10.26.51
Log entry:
12.00.16
